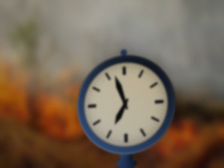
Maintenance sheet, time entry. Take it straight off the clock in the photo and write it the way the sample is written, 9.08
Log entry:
6.57
